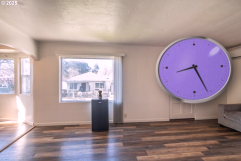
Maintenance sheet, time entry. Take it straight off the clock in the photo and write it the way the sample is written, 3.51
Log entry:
8.26
